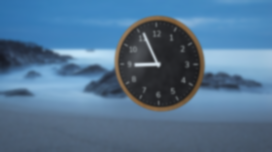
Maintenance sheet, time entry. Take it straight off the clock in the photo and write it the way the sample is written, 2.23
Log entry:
8.56
